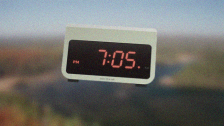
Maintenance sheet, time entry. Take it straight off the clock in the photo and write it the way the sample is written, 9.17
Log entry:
7.05
